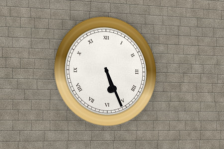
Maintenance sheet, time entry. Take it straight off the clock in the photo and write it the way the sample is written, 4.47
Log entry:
5.26
